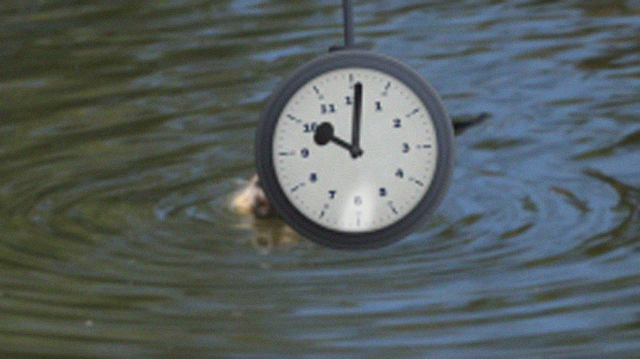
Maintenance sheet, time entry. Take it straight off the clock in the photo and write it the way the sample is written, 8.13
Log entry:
10.01
